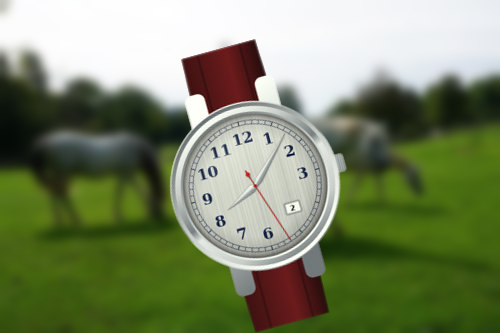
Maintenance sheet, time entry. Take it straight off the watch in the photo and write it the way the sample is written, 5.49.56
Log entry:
8.07.27
